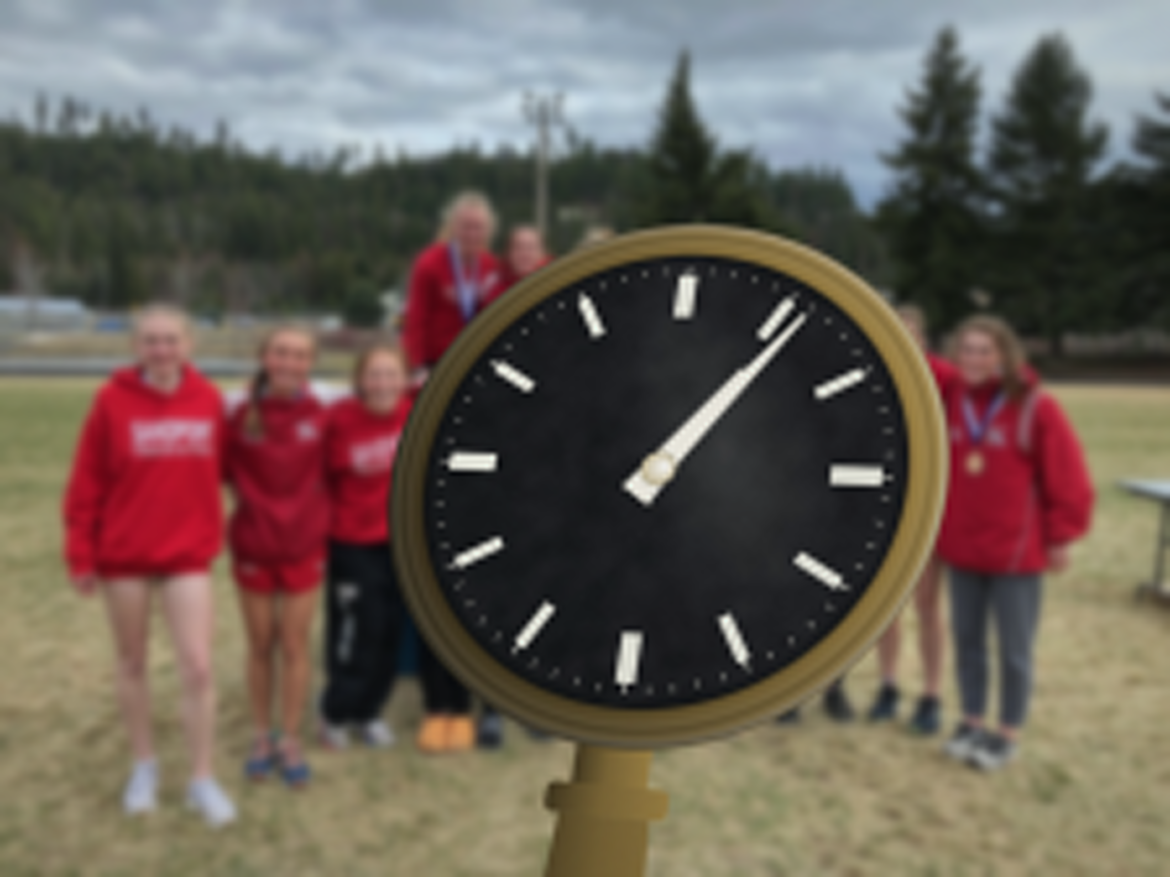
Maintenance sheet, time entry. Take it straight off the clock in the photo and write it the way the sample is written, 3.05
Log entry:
1.06
